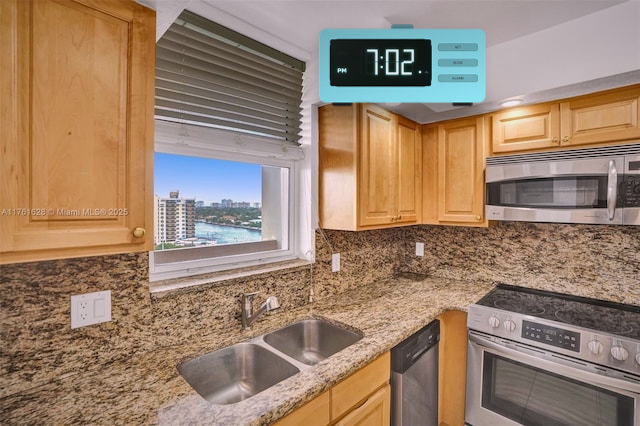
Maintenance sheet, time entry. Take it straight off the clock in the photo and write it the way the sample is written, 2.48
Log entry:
7.02
